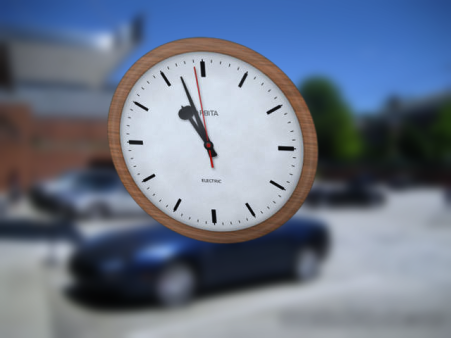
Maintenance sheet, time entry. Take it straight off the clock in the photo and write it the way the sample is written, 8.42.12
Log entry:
10.56.59
